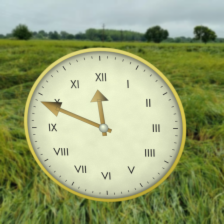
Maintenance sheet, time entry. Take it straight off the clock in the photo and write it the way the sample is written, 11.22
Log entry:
11.49
